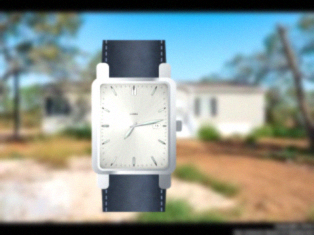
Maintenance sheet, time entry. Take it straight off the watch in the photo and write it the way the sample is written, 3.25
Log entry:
7.13
